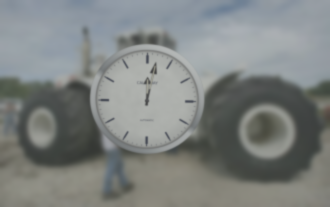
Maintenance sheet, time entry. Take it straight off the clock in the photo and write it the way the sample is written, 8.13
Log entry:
12.02
